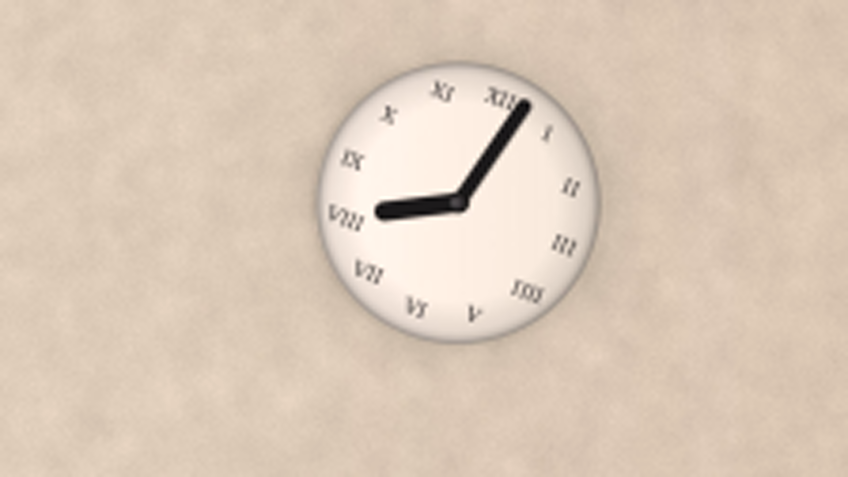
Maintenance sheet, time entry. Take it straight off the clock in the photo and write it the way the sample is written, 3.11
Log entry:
8.02
